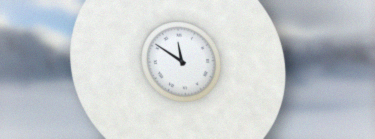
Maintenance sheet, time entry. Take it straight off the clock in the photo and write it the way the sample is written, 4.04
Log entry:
11.51
